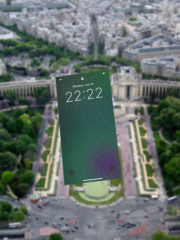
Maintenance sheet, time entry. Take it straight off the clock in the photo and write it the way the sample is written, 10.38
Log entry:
22.22
